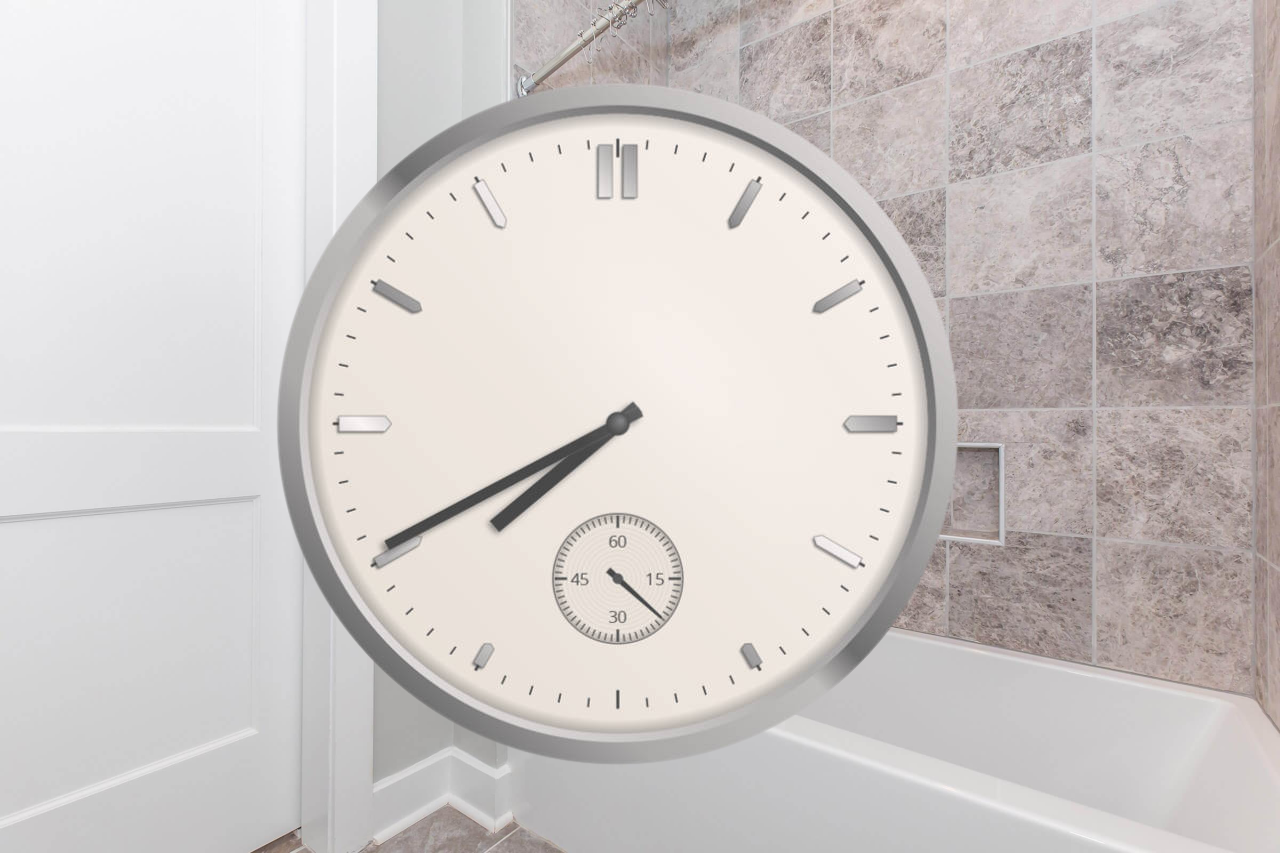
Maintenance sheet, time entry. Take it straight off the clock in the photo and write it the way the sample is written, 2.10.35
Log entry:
7.40.22
